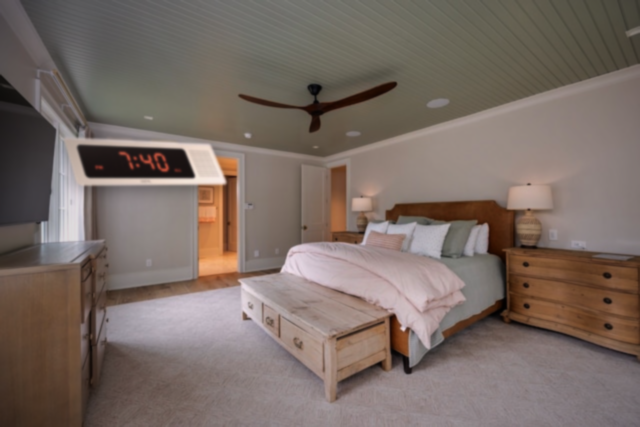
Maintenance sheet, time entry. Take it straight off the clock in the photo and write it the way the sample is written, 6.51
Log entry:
7.40
